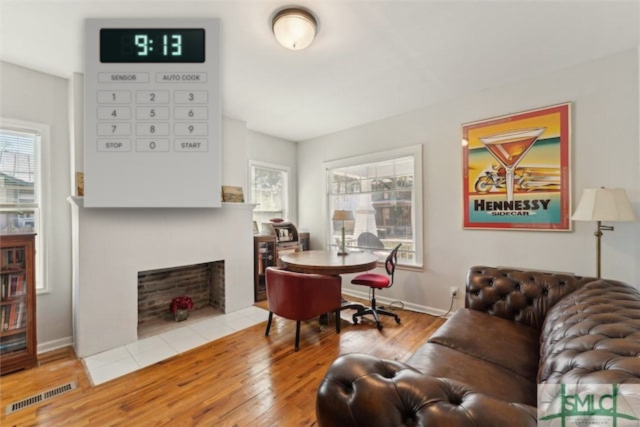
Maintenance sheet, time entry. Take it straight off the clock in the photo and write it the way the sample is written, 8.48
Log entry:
9.13
